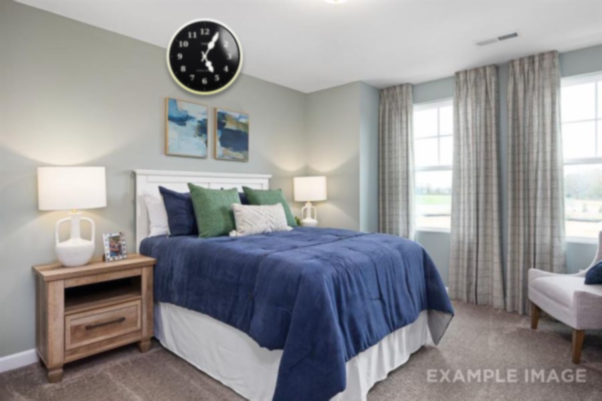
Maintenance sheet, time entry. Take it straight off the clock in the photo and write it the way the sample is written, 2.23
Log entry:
5.05
